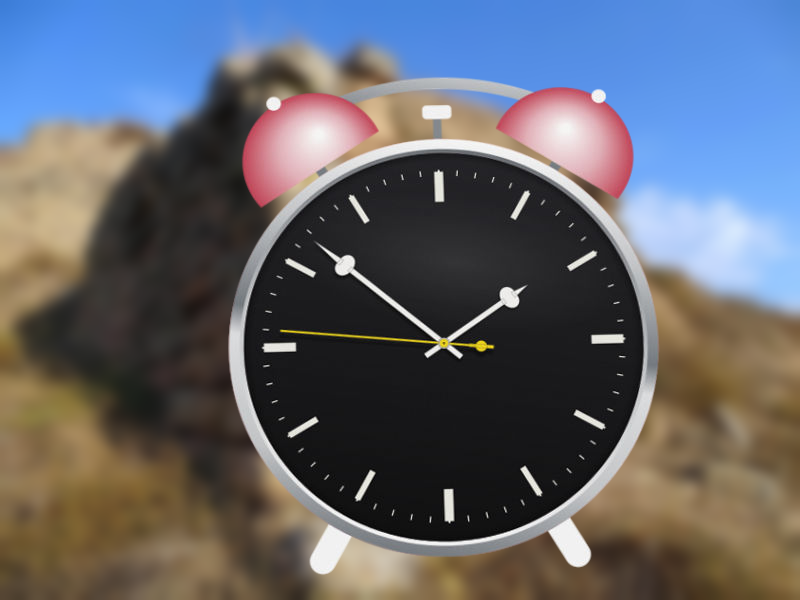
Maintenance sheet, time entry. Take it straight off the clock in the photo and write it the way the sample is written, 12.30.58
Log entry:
1.51.46
